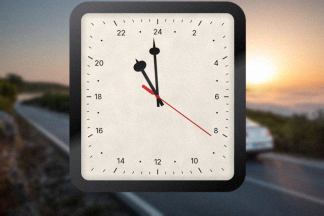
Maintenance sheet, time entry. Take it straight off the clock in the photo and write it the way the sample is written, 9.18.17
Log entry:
21.59.21
